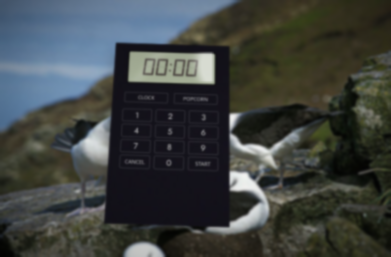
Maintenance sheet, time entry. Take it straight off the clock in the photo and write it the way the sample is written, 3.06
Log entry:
0.00
